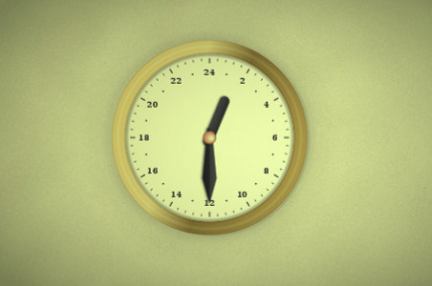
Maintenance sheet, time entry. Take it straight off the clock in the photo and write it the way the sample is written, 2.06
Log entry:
1.30
